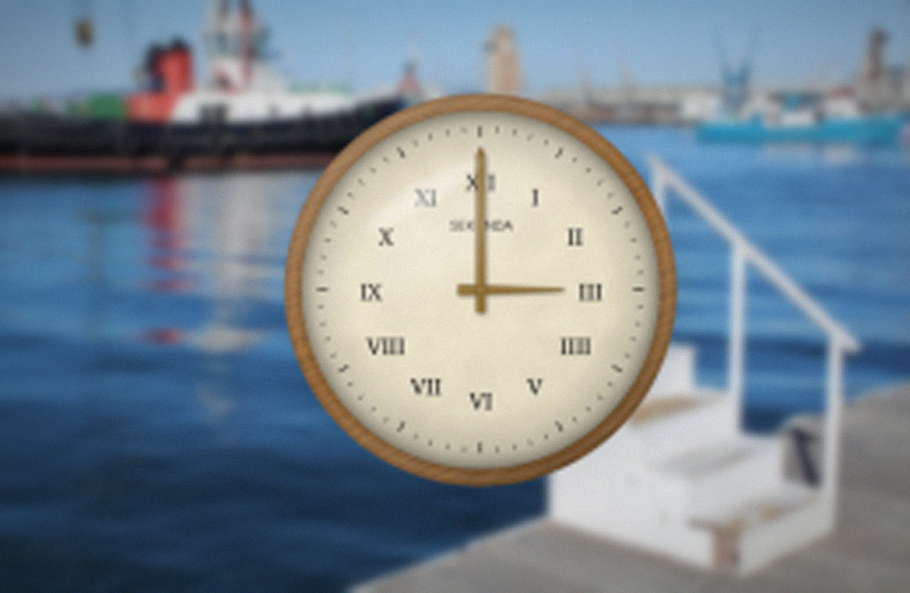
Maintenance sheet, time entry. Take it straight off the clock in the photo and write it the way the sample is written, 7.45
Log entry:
3.00
